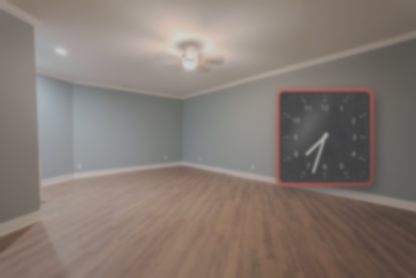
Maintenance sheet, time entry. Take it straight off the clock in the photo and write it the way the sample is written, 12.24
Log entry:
7.33
